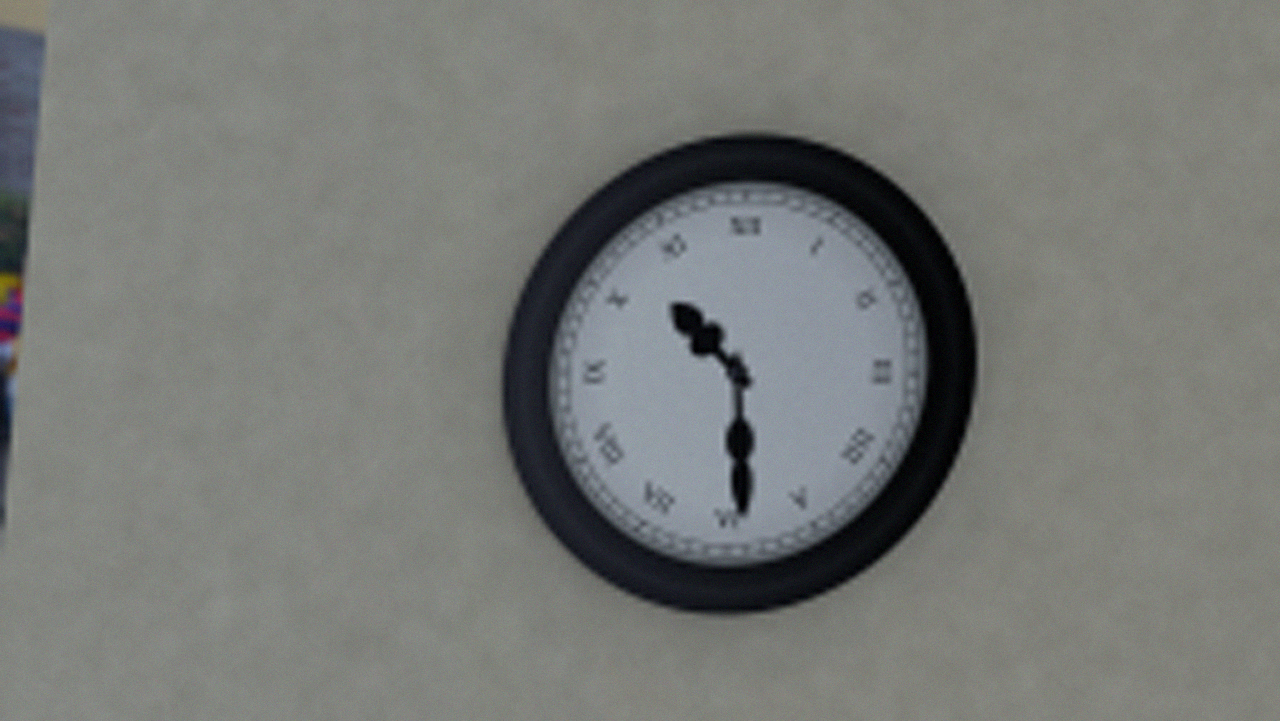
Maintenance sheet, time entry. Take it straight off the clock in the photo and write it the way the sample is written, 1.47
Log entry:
10.29
